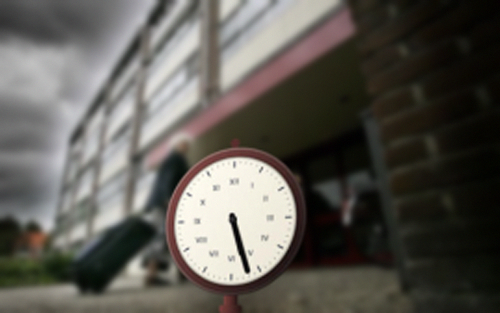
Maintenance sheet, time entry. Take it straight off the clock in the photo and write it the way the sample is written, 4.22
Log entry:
5.27
